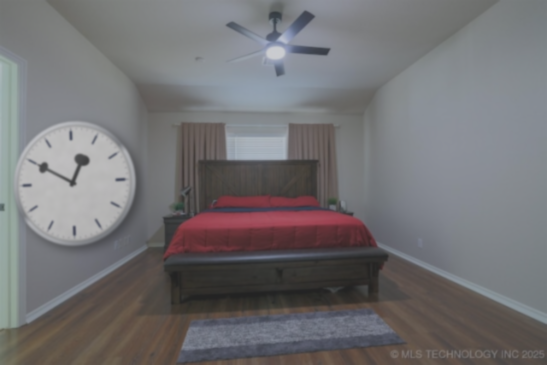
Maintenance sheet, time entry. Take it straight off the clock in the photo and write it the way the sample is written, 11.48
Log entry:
12.50
